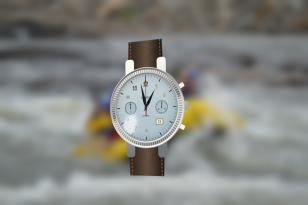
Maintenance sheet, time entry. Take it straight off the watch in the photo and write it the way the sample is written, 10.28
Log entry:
12.58
